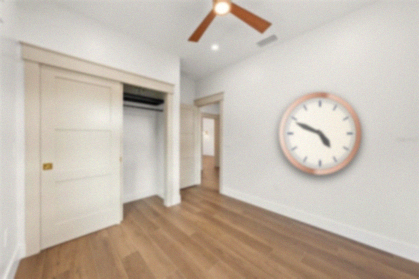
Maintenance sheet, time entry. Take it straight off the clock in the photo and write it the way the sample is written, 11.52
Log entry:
4.49
